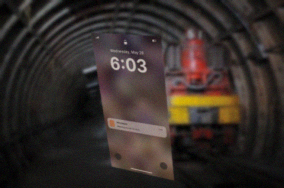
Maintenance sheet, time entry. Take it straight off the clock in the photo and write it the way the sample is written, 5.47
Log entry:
6.03
